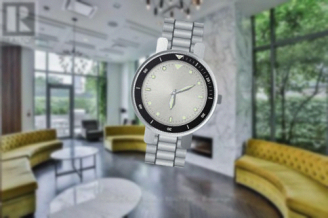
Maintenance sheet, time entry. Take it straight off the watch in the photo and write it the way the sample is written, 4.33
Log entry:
6.10
